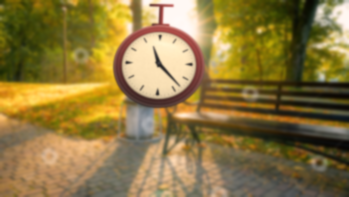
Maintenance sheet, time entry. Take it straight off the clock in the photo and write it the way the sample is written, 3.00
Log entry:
11.23
